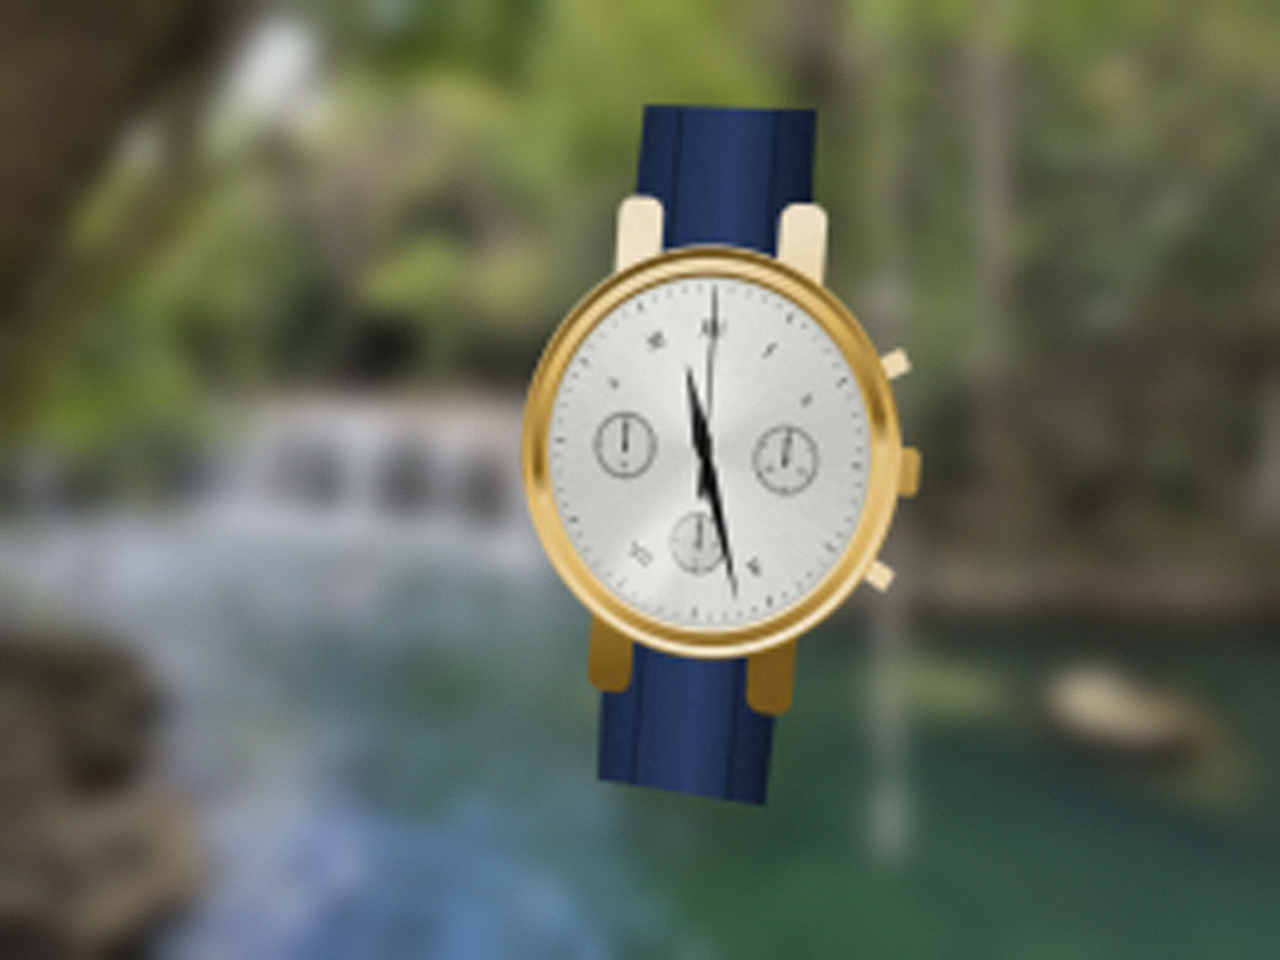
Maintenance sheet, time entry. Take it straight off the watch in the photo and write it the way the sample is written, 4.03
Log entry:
11.27
